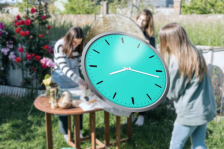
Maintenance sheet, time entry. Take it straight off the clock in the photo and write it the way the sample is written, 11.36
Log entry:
8.17
